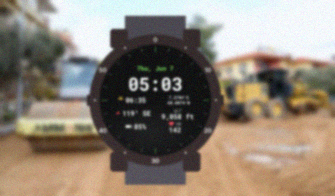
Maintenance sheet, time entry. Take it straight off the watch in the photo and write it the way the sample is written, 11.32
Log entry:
5.03
